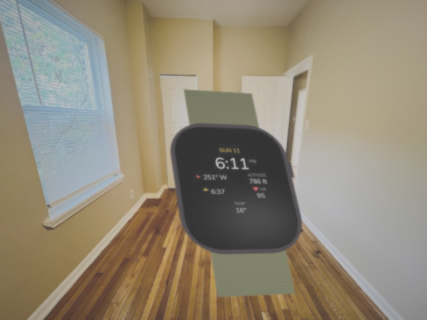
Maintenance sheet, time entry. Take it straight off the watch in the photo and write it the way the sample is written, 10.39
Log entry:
6.11
